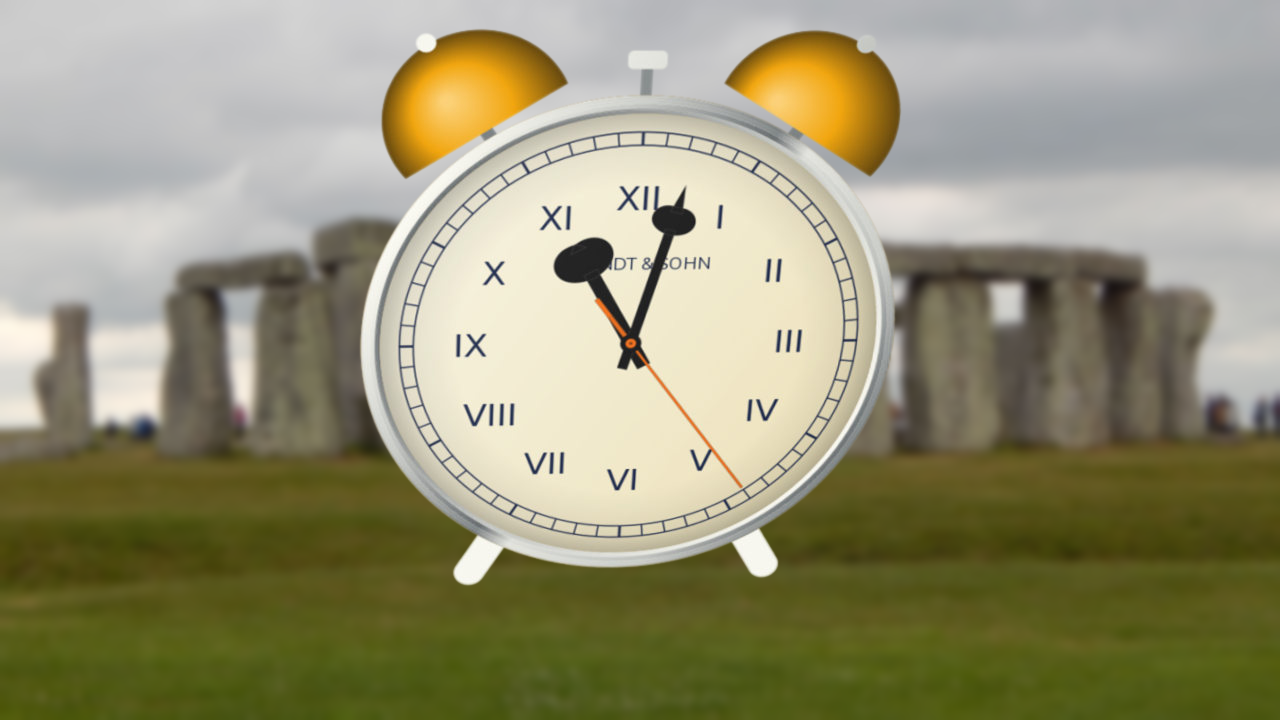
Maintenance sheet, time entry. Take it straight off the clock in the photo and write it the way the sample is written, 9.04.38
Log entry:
11.02.24
